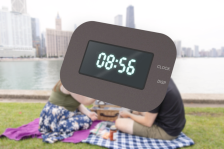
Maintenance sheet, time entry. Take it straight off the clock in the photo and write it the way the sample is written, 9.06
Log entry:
8.56
